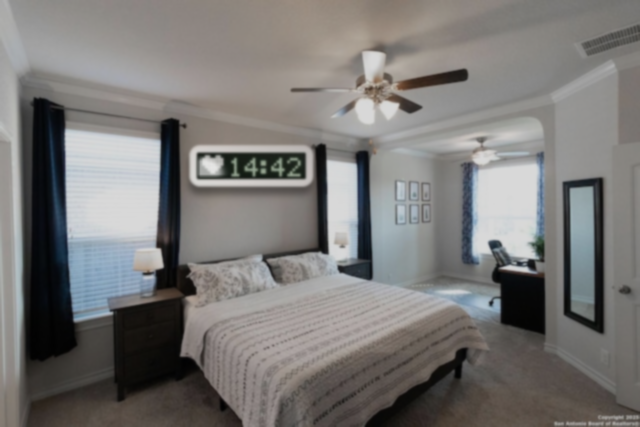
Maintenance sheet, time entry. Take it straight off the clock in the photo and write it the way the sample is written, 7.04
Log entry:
14.42
